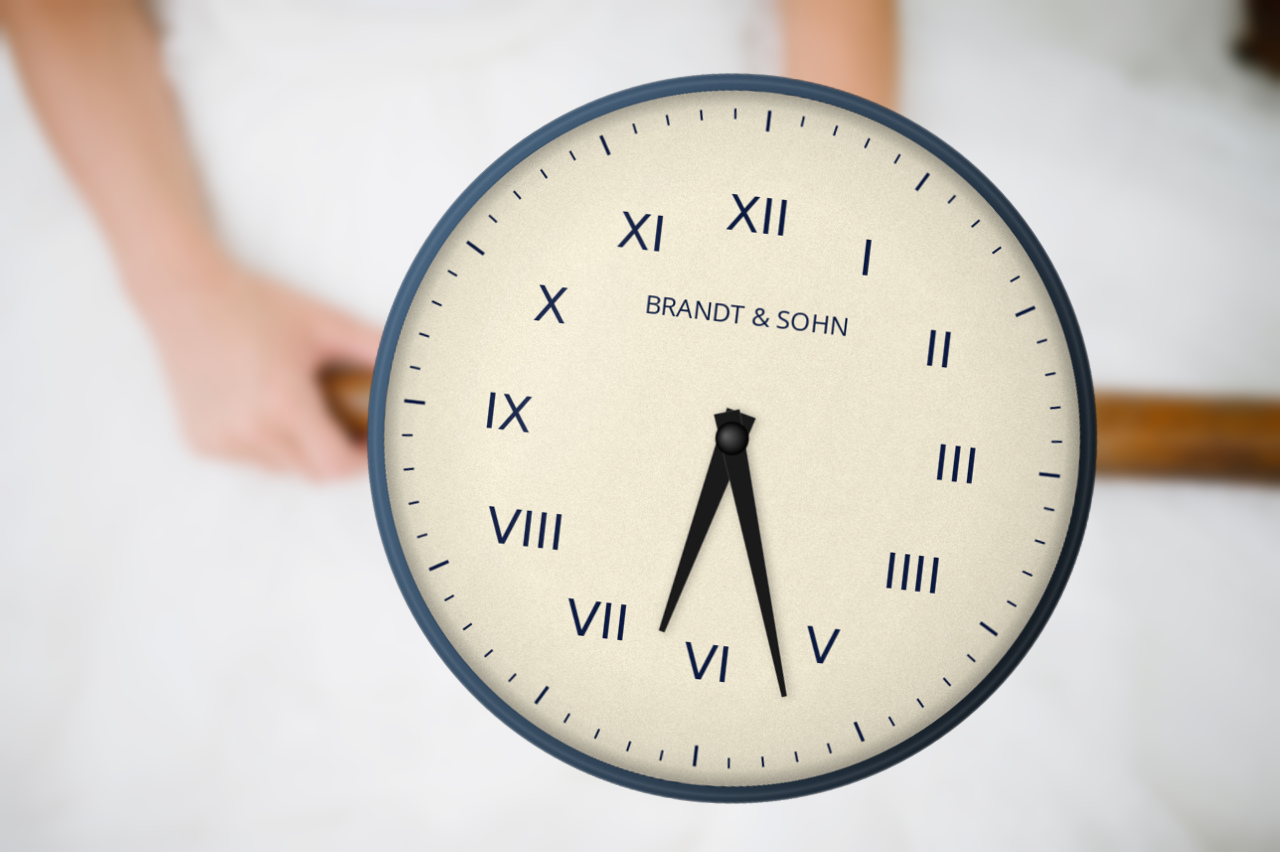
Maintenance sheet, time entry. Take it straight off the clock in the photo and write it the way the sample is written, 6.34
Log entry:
6.27
